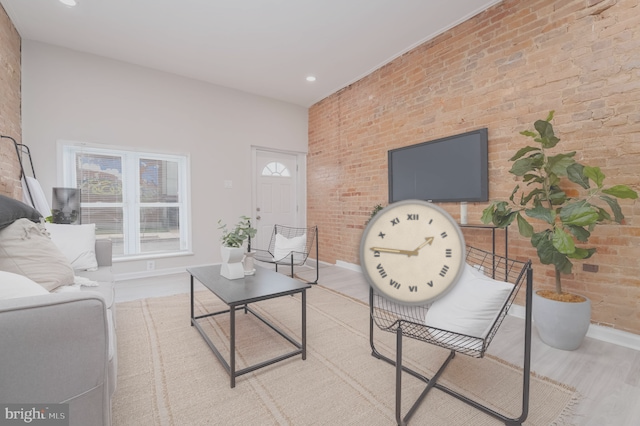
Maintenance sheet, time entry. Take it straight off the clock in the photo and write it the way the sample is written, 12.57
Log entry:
1.46
